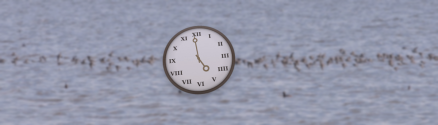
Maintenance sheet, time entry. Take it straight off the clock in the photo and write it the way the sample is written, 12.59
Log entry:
4.59
